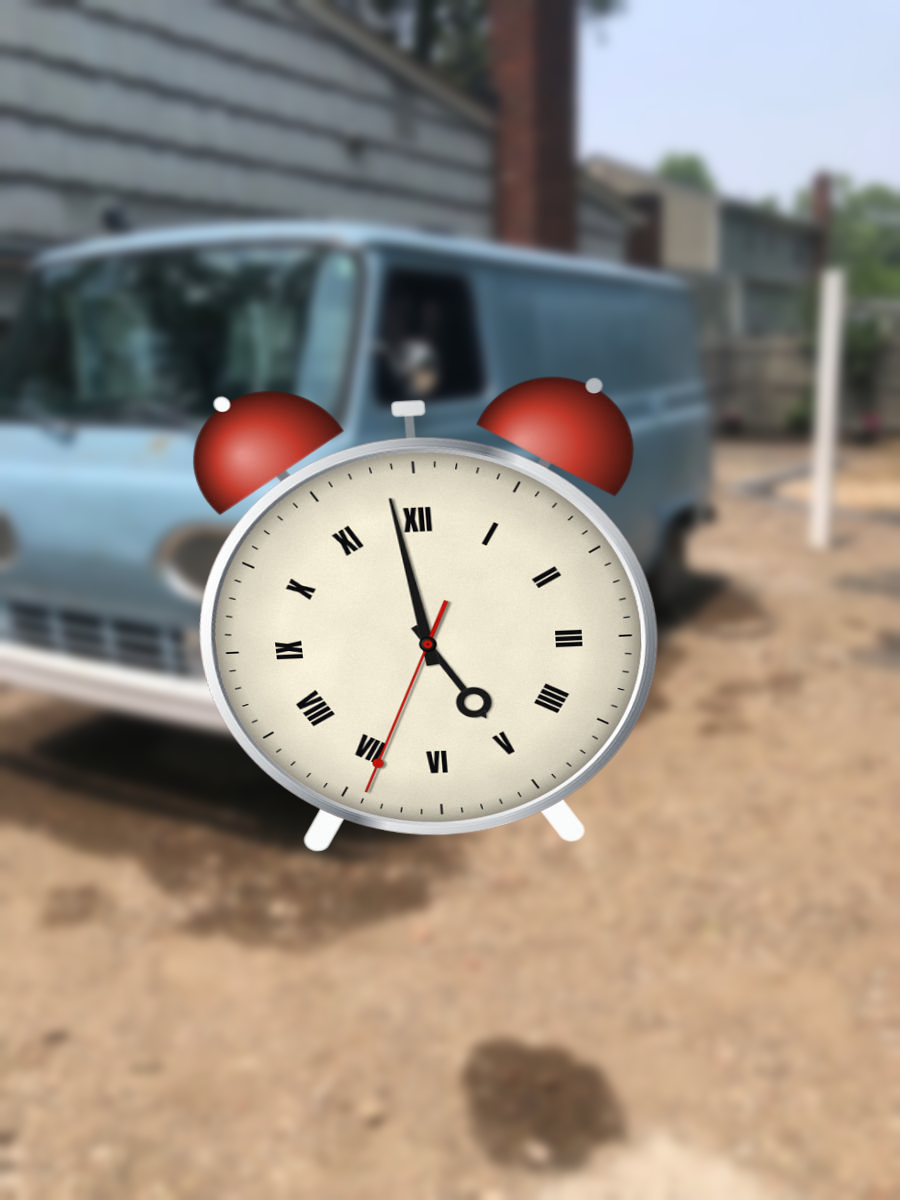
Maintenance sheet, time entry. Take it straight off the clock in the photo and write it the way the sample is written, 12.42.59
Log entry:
4.58.34
